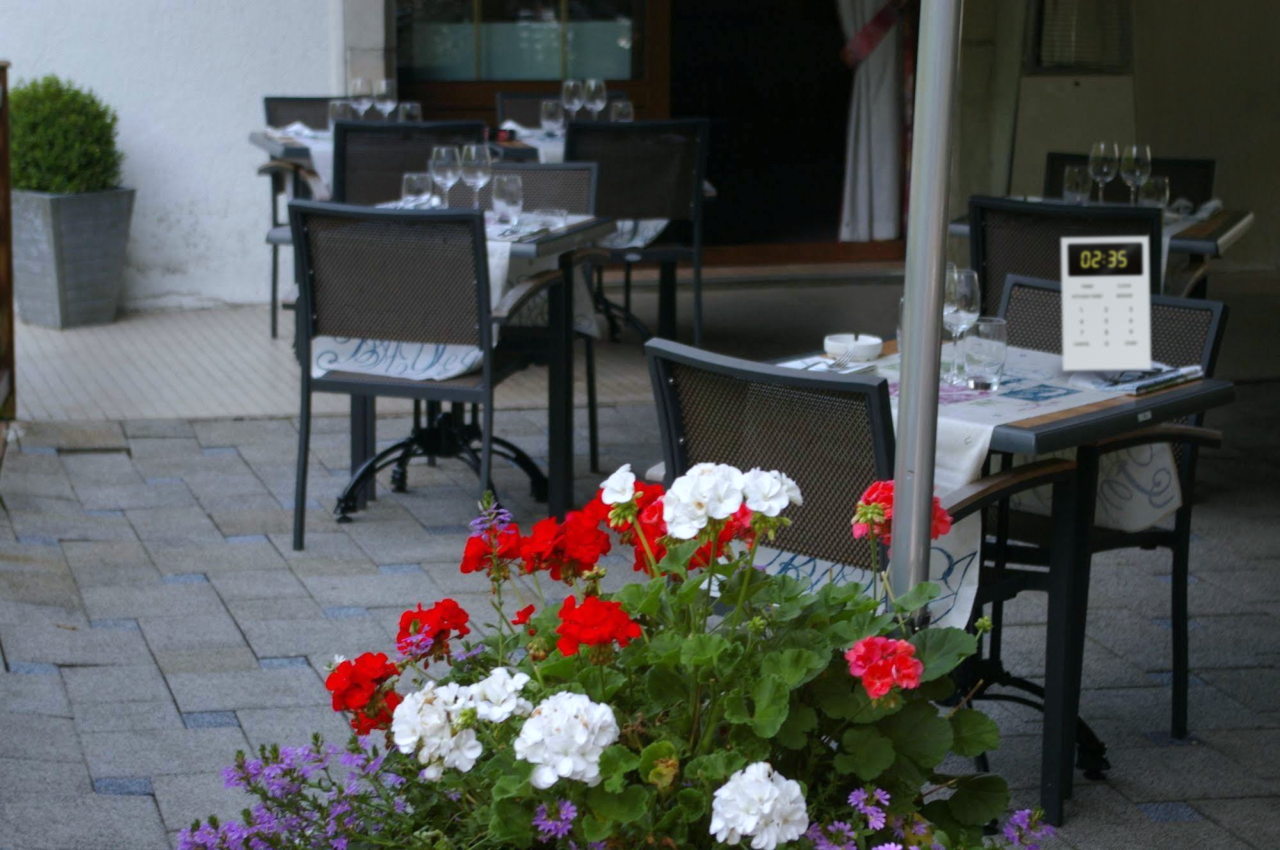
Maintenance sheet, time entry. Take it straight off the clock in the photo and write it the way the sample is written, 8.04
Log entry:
2.35
